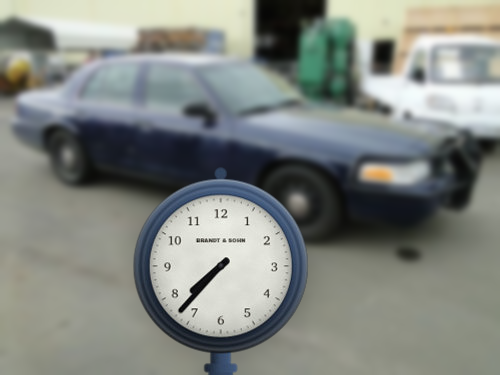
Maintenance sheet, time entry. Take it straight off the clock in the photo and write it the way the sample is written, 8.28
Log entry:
7.37
